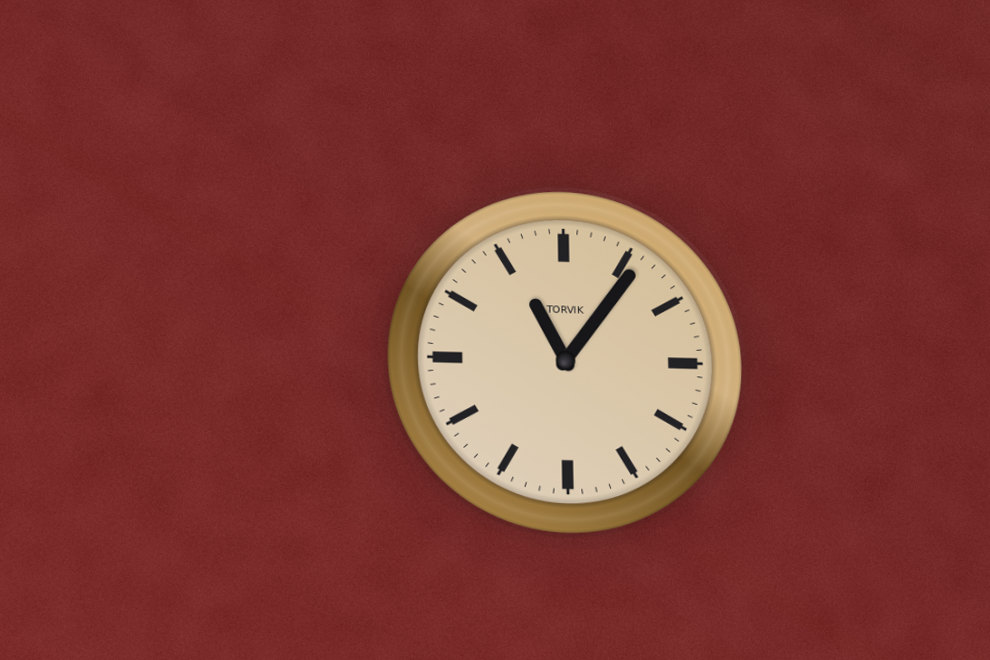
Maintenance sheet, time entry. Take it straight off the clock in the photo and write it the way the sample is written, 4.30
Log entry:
11.06
